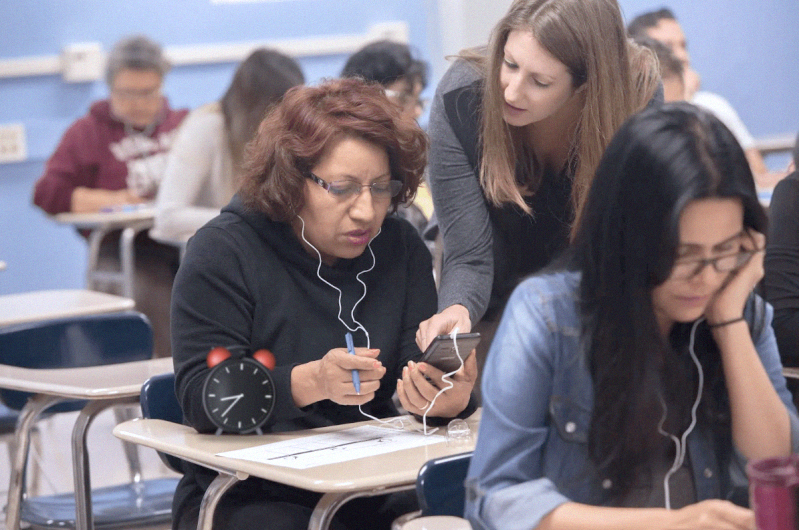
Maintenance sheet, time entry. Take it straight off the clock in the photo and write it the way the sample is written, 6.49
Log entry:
8.37
